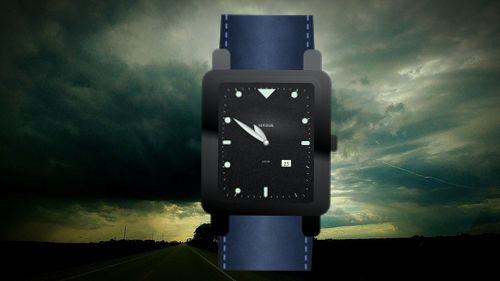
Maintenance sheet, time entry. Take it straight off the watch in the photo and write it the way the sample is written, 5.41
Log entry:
10.51
